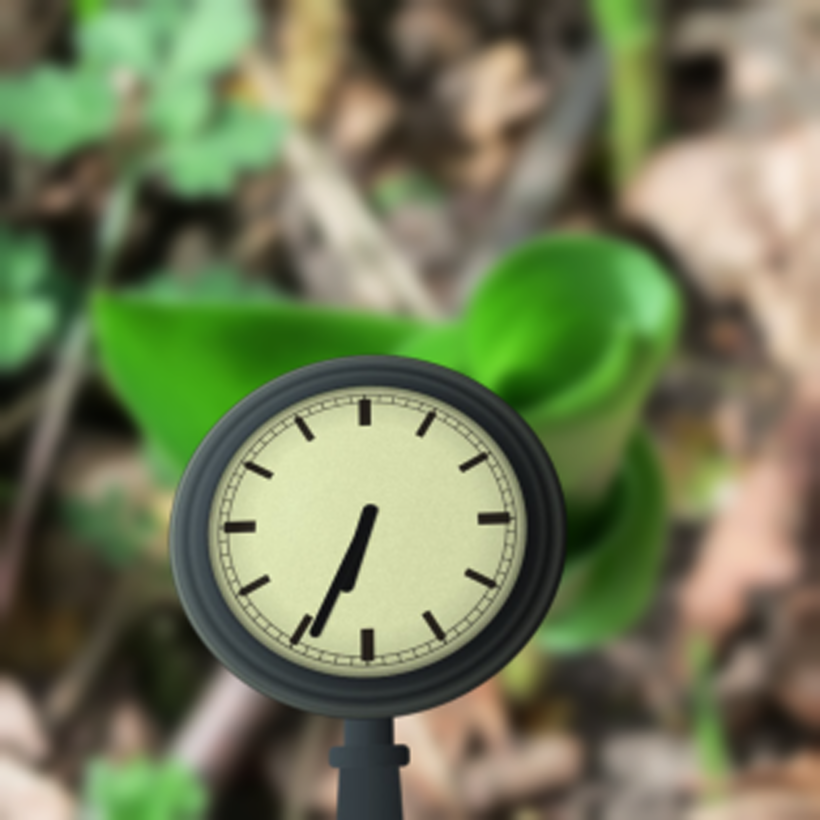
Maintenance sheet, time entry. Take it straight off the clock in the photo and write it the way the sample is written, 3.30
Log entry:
6.34
